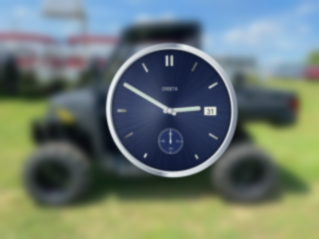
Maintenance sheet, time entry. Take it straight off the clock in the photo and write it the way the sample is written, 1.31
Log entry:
2.50
